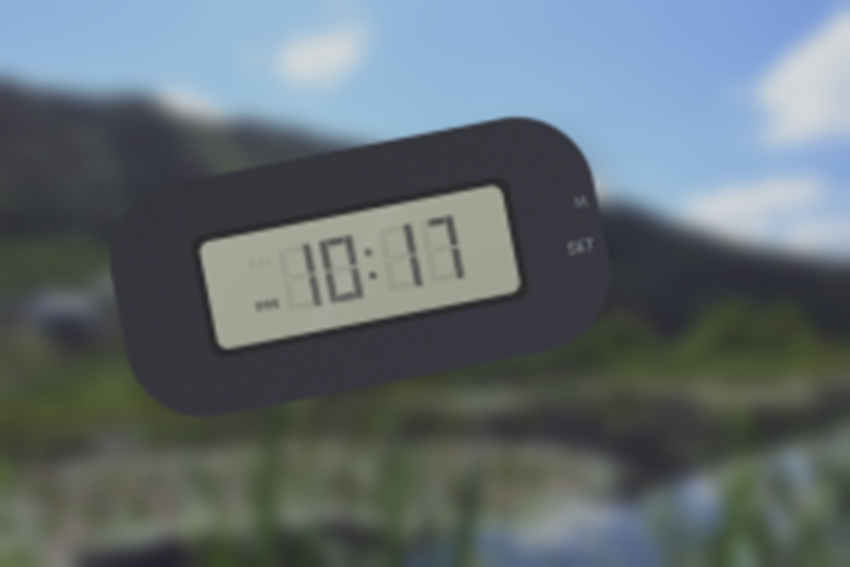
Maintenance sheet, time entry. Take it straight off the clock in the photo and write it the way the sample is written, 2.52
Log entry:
10.17
